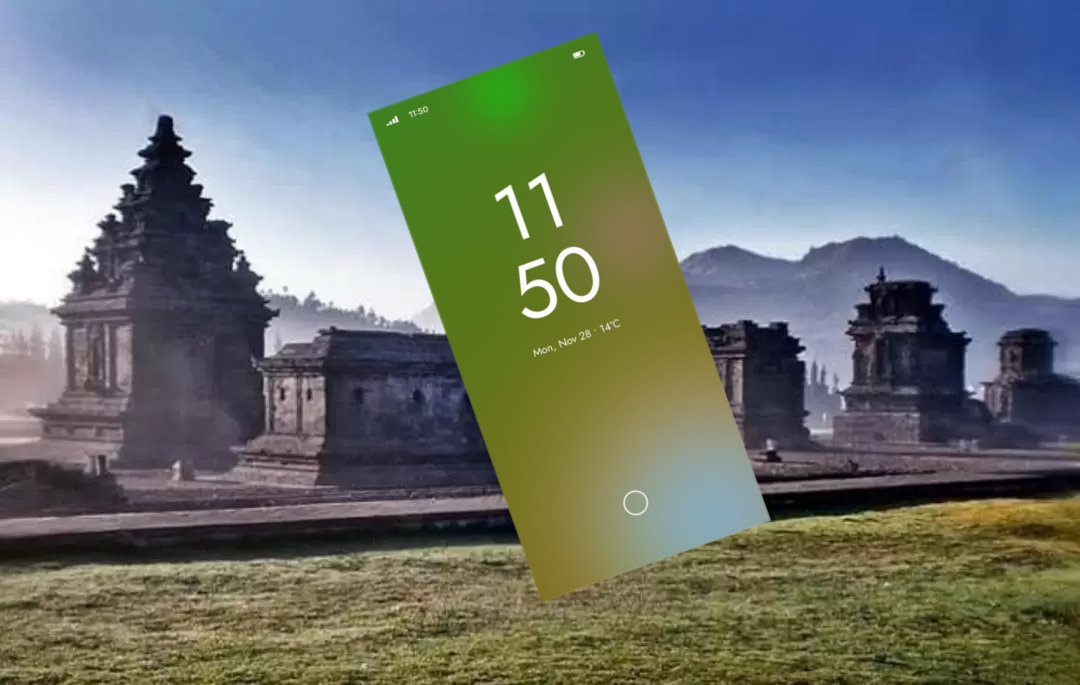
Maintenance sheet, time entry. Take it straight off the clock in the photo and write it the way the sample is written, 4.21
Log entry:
11.50
